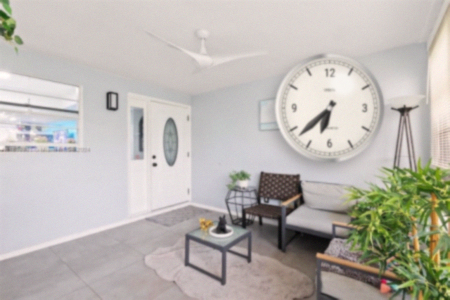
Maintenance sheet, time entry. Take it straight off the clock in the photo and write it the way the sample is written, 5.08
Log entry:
6.38
